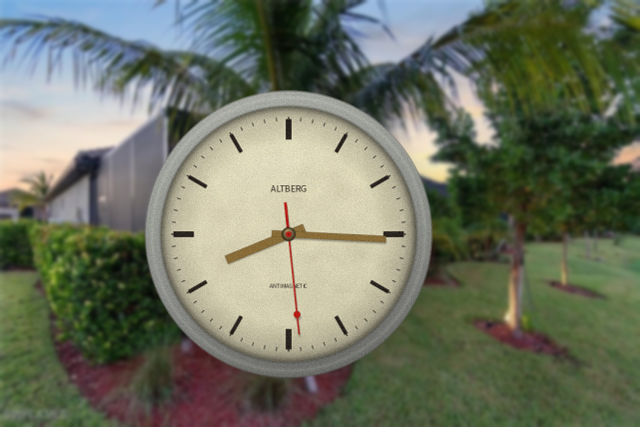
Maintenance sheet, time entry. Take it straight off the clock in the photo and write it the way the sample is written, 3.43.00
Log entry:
8.15.29
